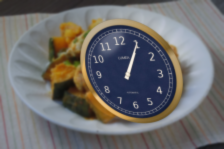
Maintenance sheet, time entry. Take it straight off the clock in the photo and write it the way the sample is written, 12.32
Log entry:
1.05
